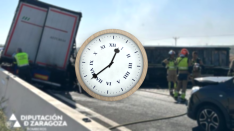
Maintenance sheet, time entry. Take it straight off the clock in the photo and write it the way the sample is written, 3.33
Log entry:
12.38
